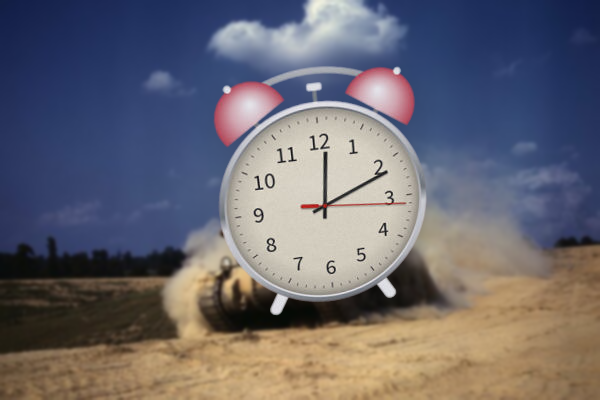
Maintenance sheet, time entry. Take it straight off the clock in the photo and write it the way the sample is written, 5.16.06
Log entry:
12.11.16
